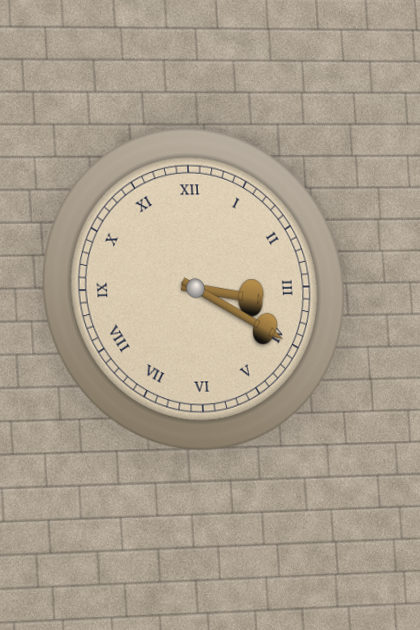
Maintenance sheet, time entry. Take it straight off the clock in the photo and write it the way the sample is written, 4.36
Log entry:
3.20
